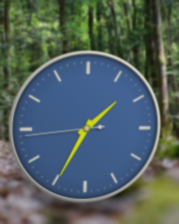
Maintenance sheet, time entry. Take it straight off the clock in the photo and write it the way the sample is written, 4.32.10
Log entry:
1.34.44
